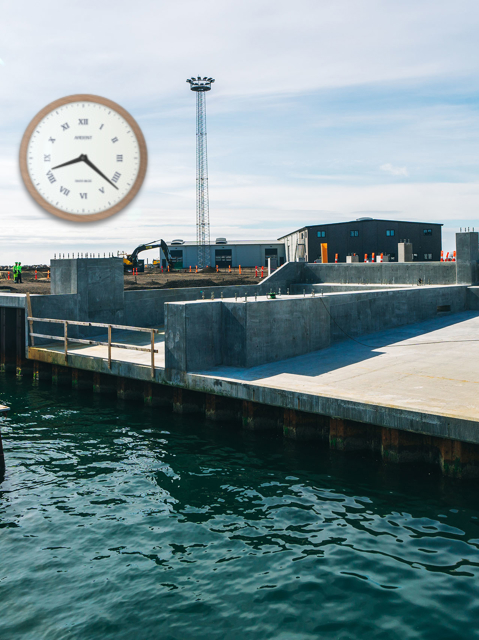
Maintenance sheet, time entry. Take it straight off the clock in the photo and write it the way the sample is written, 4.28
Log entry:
8.22
